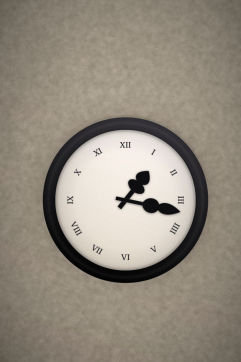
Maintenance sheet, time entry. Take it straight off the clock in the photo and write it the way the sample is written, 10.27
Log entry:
1.17
